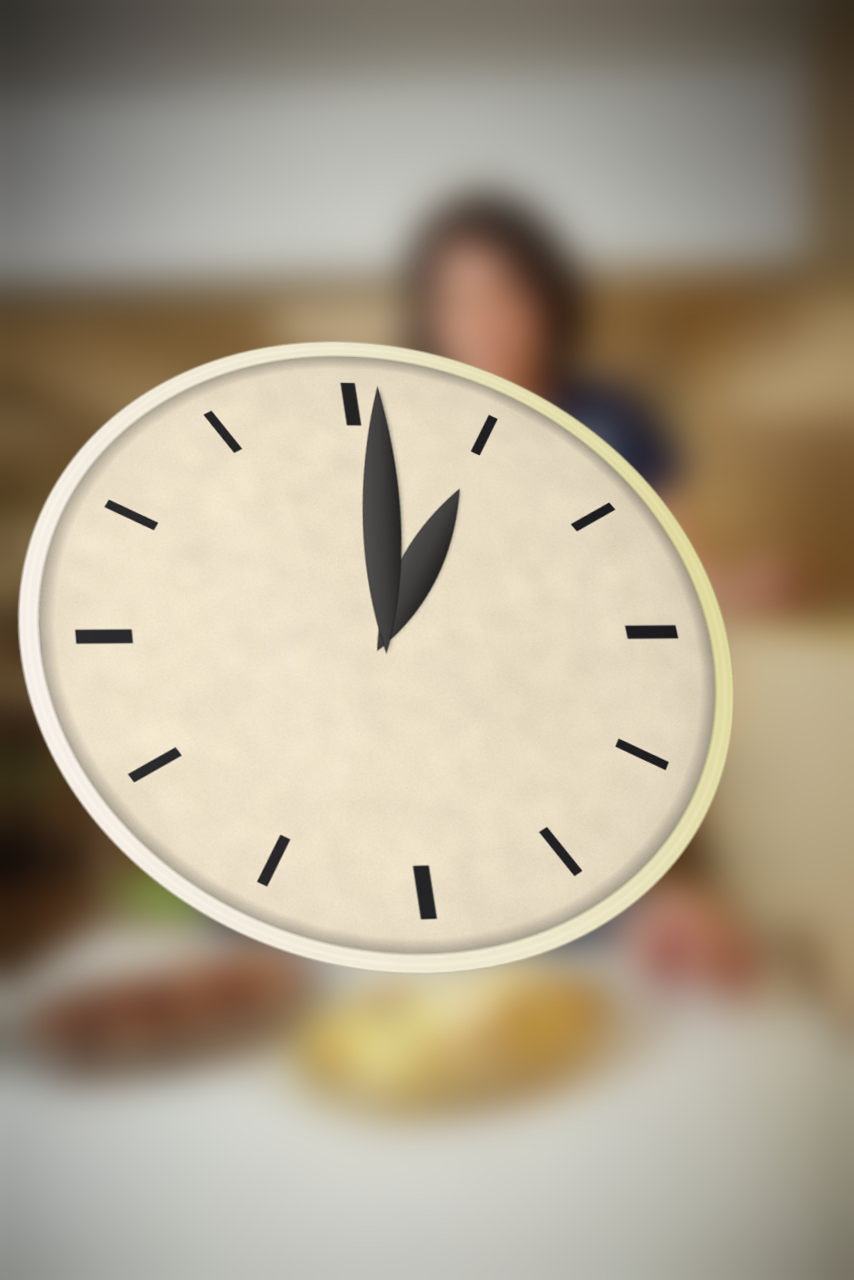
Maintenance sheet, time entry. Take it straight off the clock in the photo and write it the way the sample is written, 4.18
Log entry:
1.01
